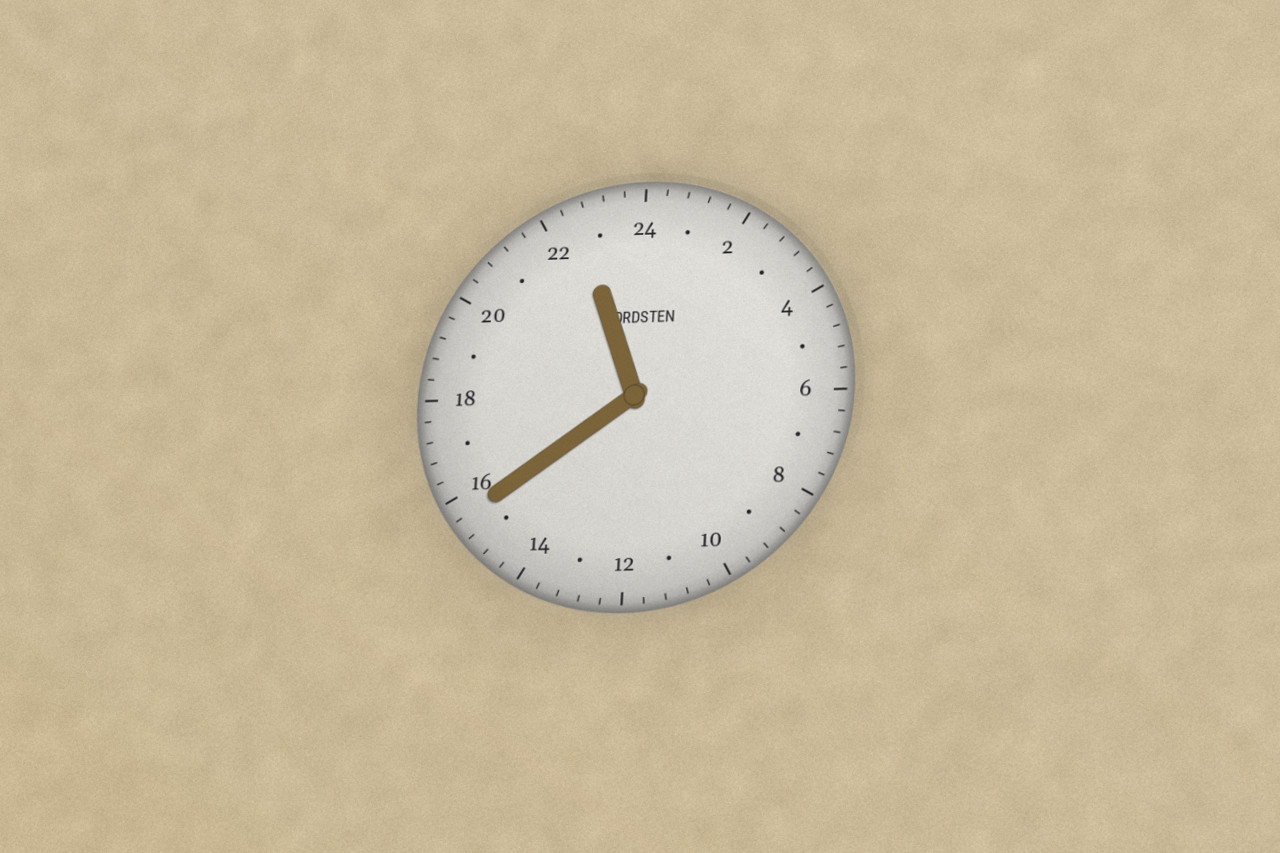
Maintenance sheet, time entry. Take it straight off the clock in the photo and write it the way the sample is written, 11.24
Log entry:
22.39
